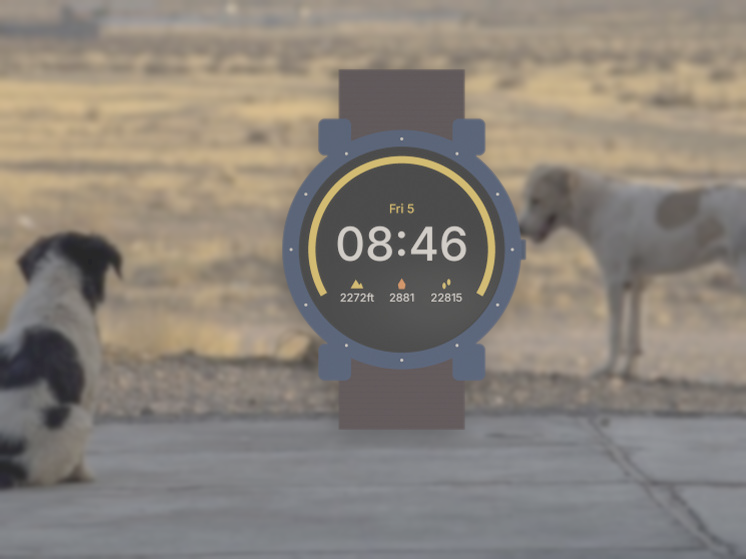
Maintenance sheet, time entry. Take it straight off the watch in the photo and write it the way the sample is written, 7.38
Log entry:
8.46
